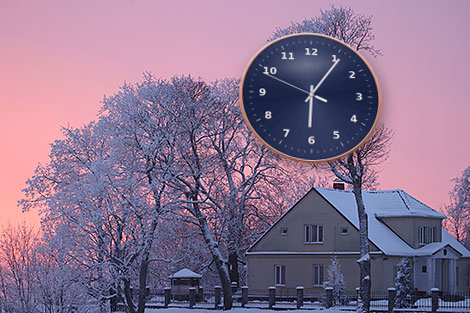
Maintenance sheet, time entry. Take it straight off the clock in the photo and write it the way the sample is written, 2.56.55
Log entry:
6.05.49
